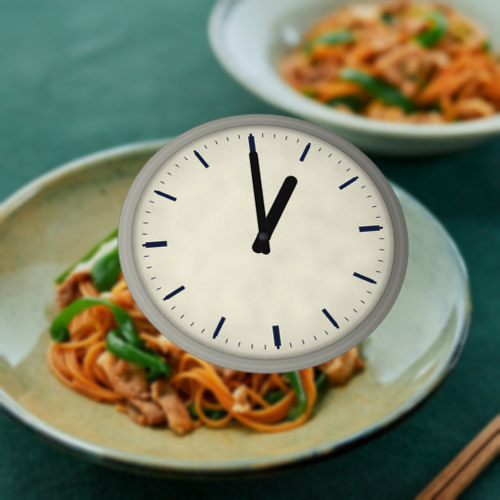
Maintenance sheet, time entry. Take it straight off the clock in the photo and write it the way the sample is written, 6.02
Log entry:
1.00
